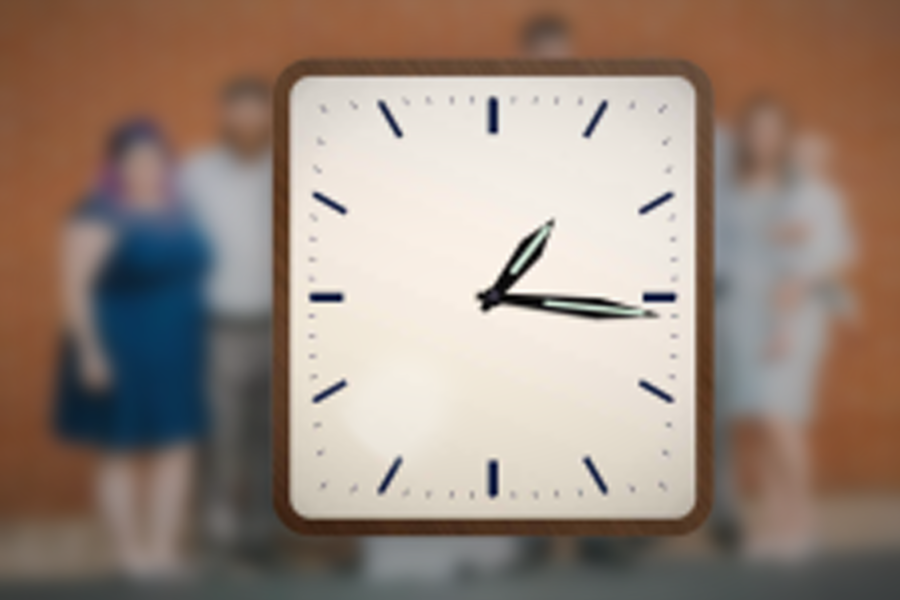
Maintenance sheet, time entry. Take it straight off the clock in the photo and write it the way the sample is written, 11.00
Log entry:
1.16
